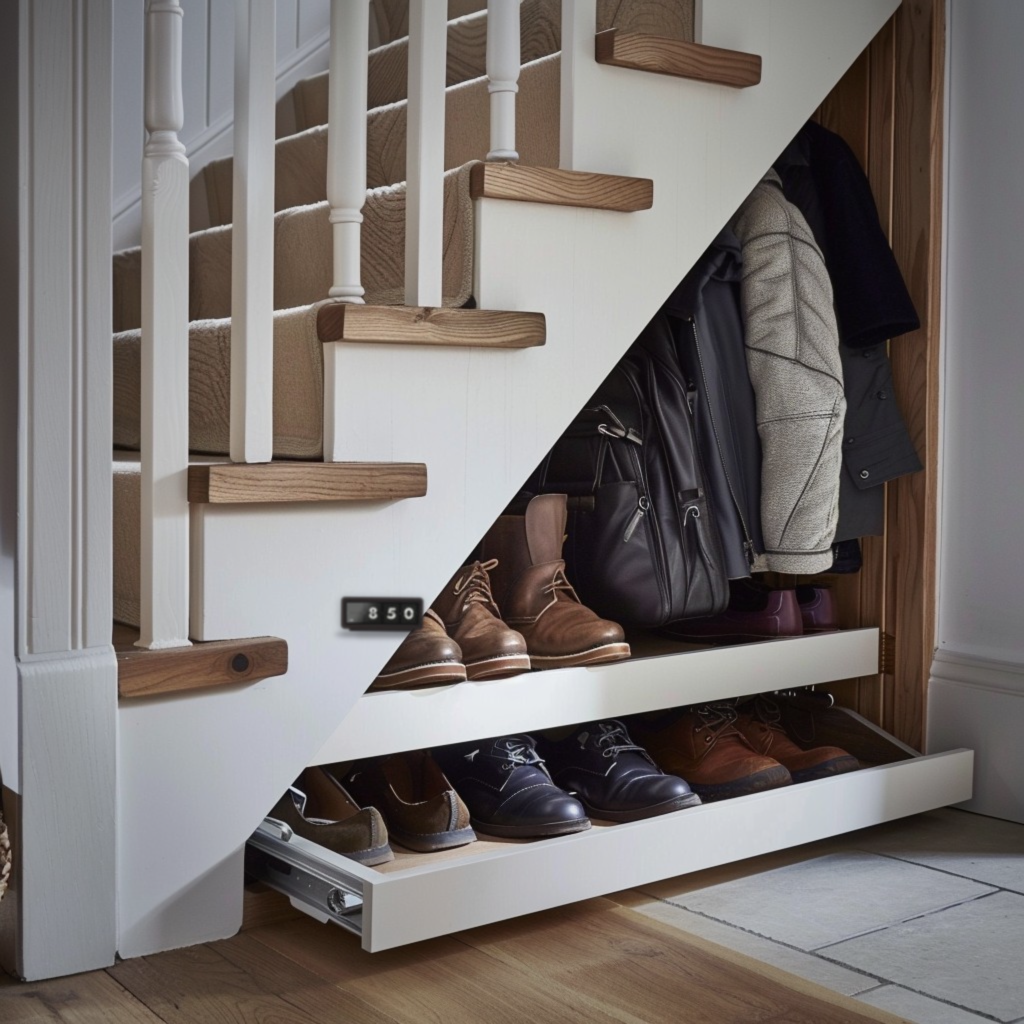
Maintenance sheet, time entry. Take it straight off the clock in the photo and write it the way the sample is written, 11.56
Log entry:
8.50
